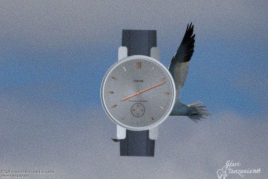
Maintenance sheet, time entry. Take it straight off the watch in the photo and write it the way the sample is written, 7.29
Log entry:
8.11
